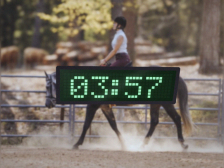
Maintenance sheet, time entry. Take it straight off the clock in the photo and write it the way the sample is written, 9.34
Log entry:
3.57
